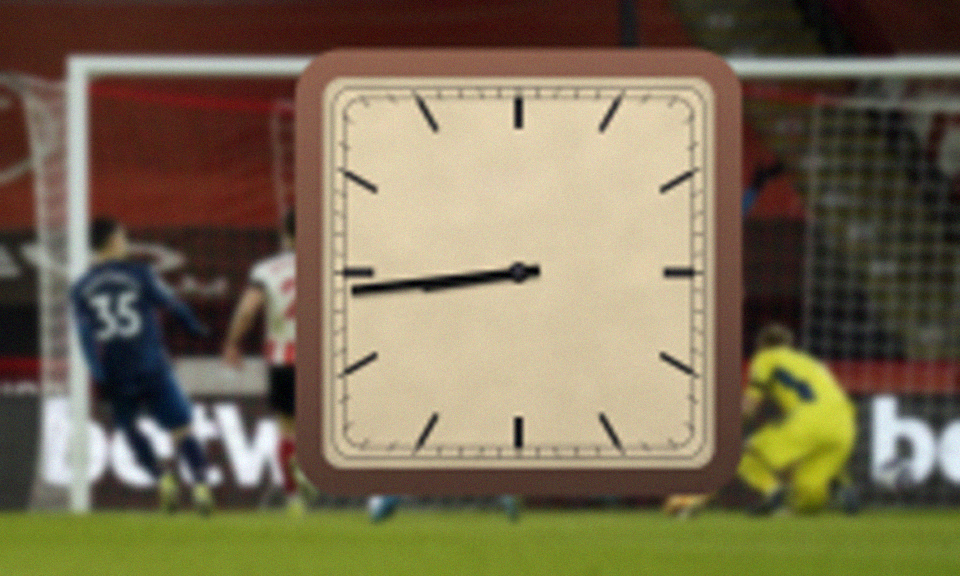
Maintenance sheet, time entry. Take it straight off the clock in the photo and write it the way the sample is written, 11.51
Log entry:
8.44
